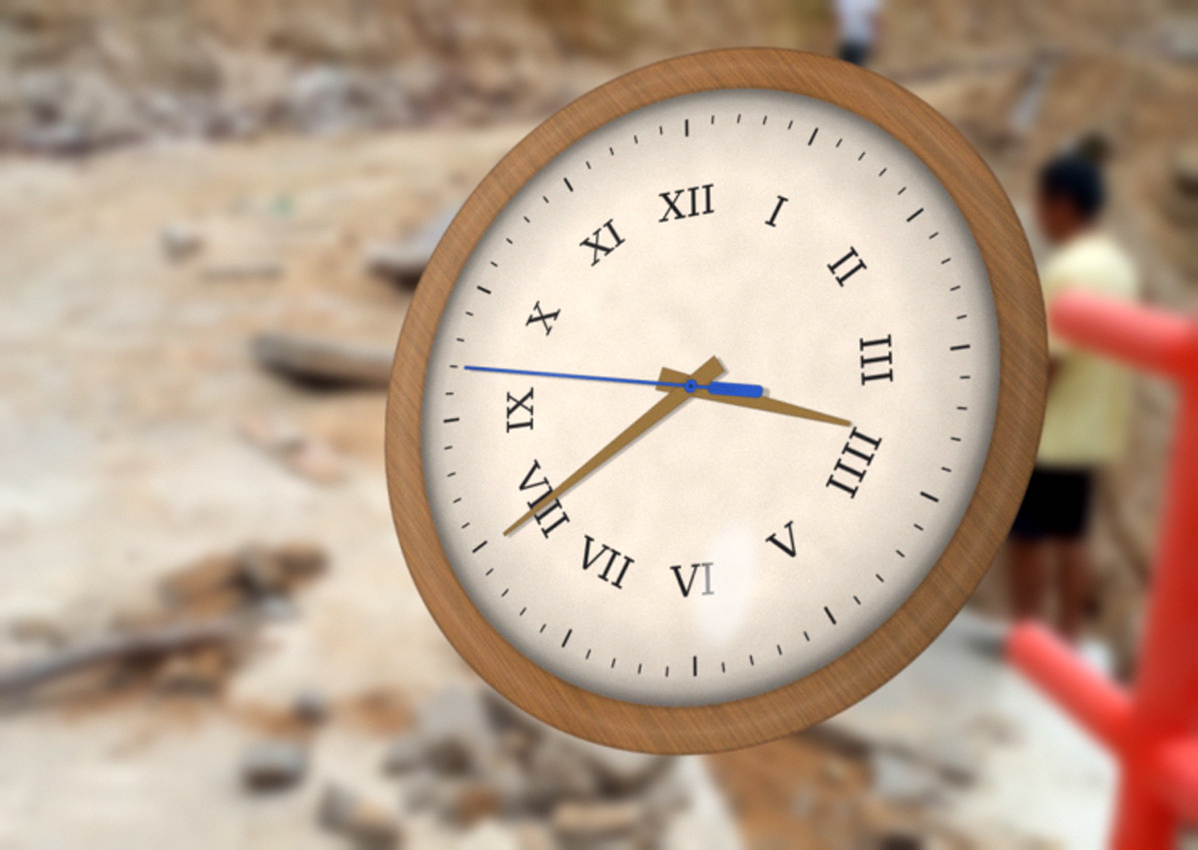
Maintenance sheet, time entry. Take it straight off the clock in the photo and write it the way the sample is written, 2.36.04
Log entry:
3.39.47
